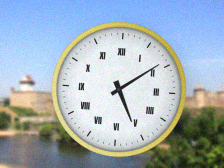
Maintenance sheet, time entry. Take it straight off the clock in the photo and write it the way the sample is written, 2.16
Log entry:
5.09
